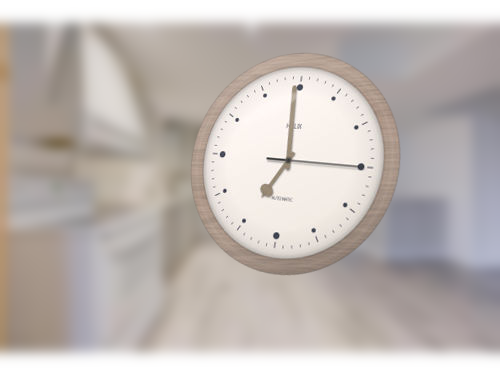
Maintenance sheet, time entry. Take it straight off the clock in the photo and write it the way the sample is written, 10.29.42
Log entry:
6.59.15
